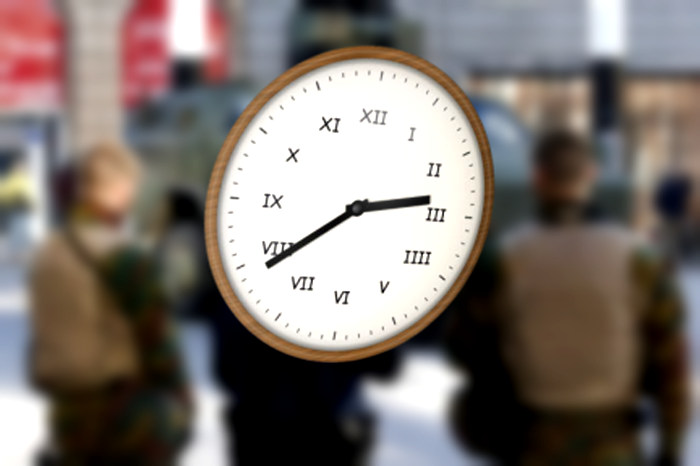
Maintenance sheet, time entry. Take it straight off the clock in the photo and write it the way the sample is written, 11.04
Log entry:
2.39
